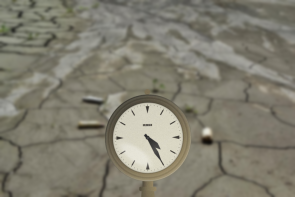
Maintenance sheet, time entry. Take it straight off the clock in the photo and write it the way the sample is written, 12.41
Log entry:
4.25
